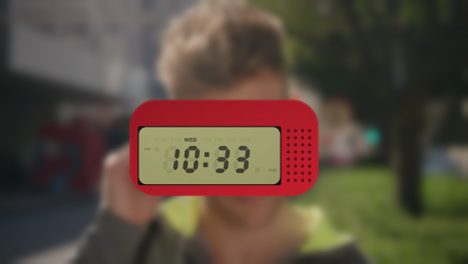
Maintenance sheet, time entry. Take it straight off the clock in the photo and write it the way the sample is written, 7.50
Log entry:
10.33
